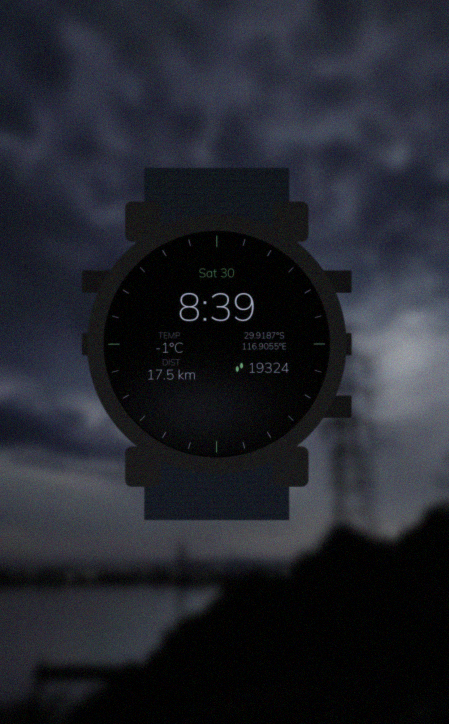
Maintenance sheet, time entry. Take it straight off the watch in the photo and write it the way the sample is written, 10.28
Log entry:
8.39
